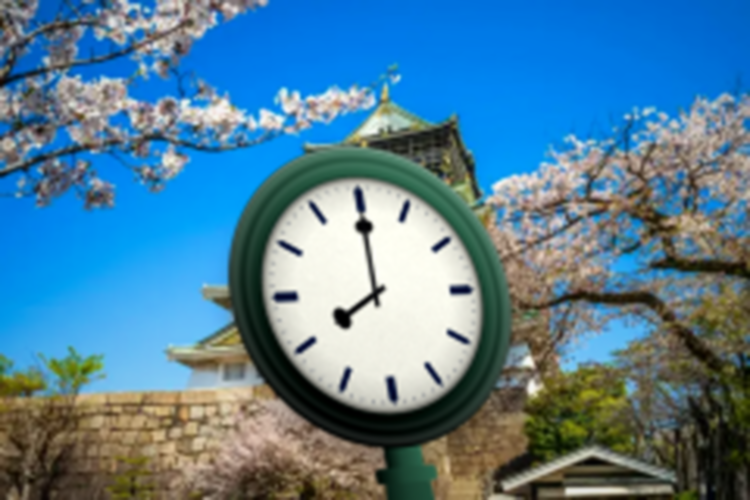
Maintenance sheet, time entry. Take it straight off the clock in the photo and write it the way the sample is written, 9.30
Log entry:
8.00
